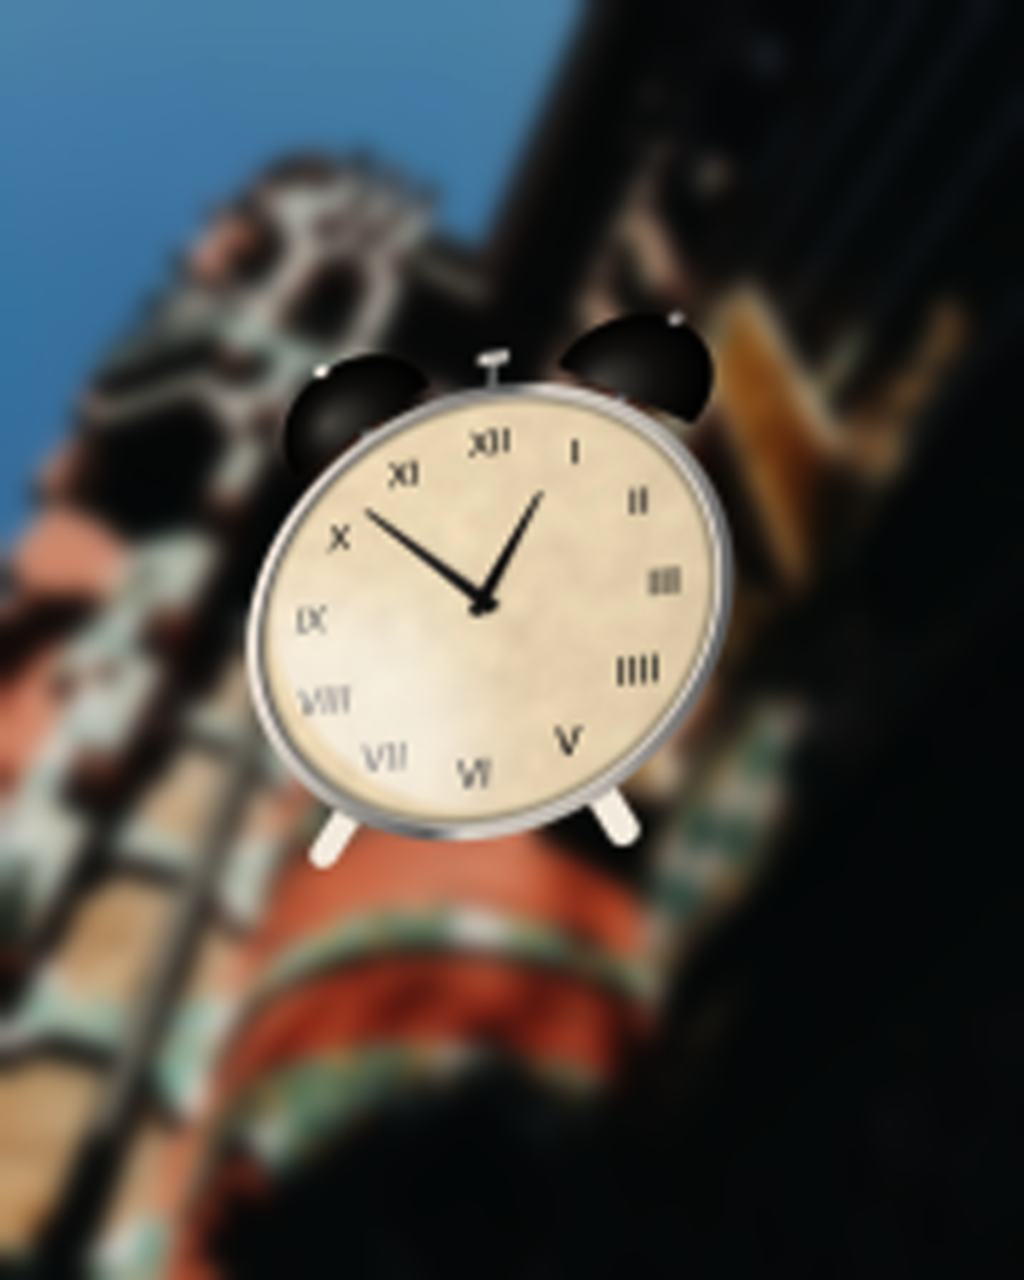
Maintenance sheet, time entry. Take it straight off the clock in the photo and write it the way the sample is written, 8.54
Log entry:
12.52
